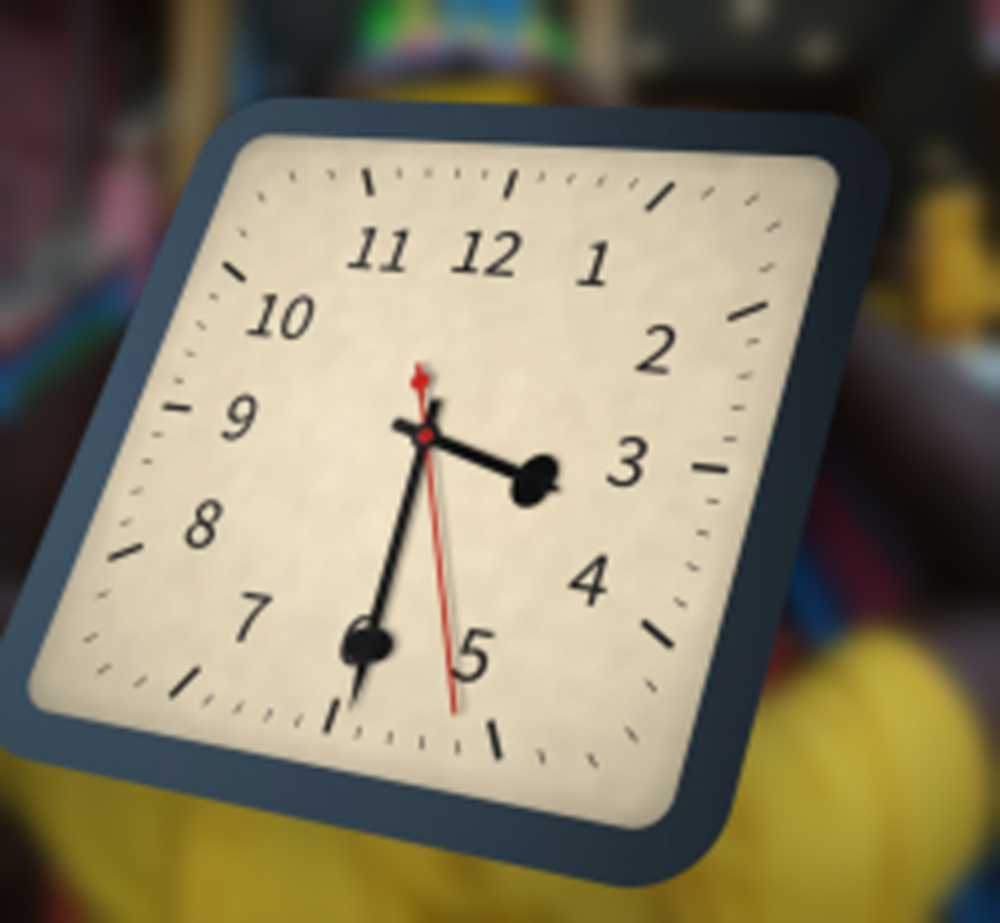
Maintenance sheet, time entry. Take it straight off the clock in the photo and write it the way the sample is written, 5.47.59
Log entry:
3.29.26
